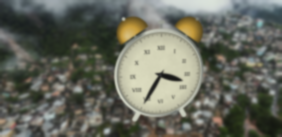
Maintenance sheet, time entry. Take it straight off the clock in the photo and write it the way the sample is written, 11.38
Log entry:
3.35
